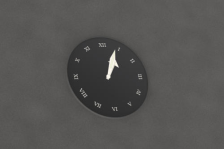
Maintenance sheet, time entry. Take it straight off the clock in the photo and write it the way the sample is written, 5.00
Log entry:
1.04
